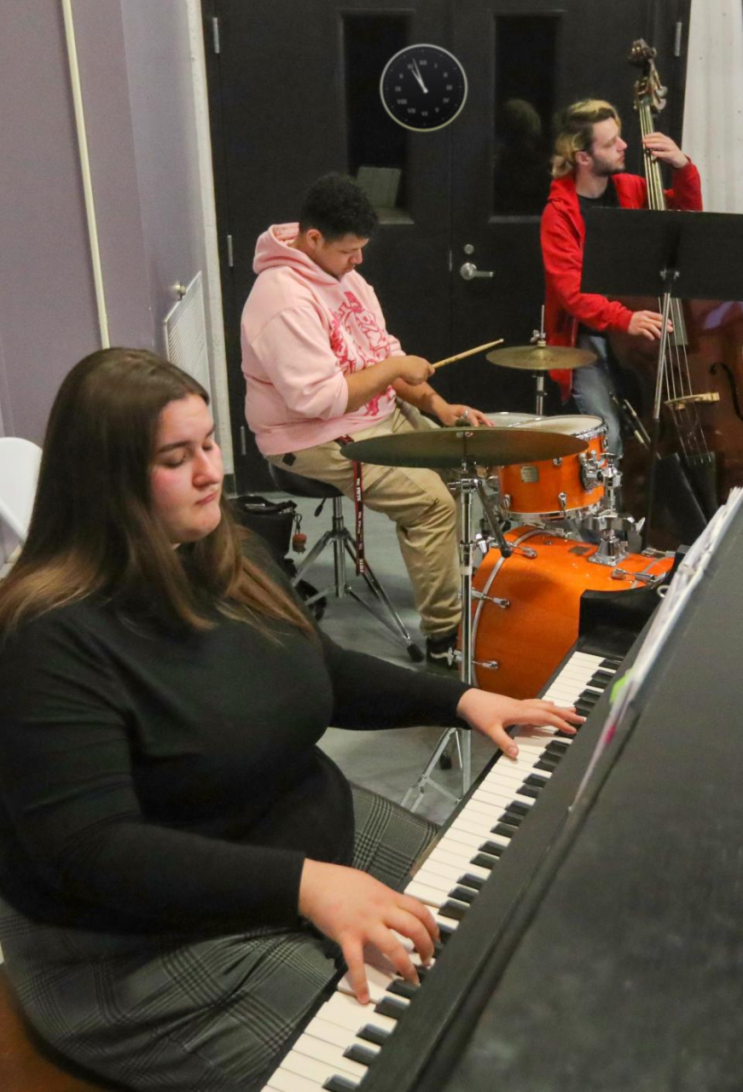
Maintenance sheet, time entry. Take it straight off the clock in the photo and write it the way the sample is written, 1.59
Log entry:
10.57
